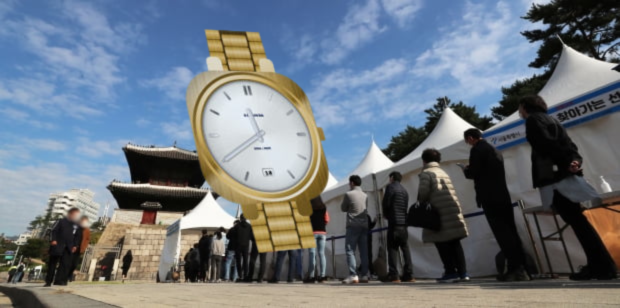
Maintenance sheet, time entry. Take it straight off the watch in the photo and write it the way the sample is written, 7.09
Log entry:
11.40
